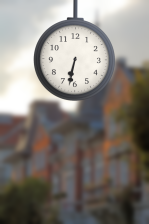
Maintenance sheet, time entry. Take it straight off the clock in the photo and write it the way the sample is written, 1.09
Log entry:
6.32
